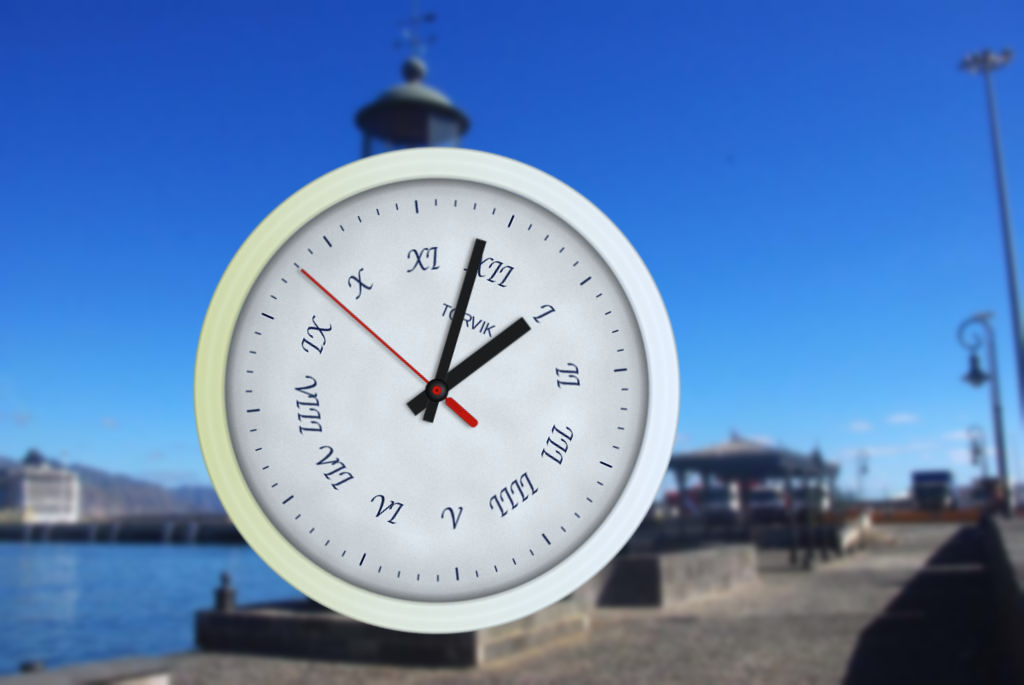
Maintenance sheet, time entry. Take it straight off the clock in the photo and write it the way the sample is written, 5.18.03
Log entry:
12.58.48
